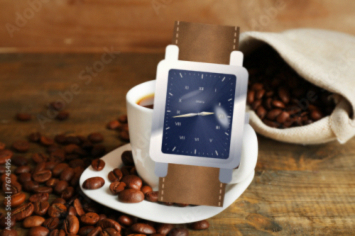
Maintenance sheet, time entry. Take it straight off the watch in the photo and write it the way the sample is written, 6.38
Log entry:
2.43
